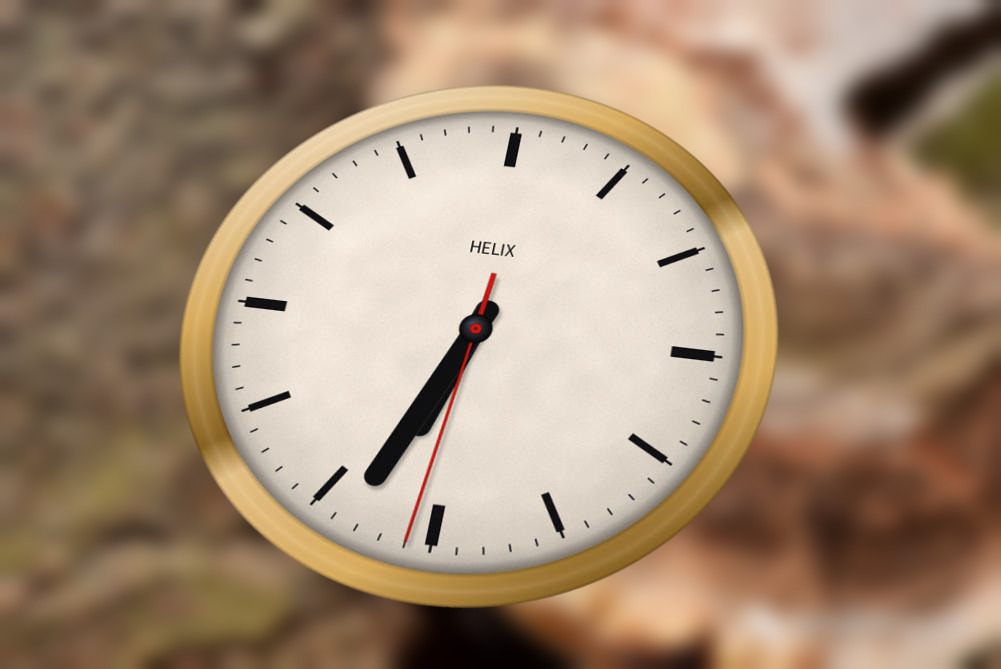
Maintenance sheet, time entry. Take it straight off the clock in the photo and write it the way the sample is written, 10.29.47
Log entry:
6.33.31
